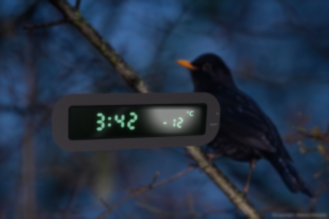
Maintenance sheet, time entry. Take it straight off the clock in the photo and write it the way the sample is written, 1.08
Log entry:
3.42
